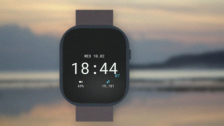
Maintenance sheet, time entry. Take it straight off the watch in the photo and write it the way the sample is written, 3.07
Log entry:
18.44
